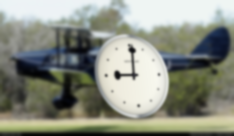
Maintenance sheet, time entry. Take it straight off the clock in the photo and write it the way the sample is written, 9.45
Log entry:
9.01
